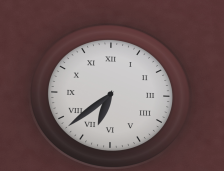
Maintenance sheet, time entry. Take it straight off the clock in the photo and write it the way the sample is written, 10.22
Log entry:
6.38
